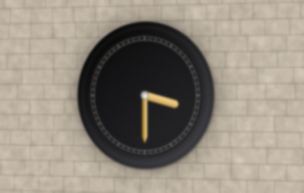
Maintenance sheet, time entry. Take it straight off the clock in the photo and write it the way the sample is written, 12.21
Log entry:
3.30
